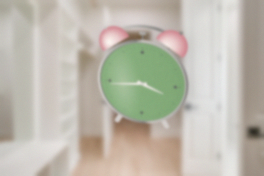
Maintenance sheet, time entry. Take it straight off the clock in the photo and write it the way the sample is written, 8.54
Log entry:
3.44
